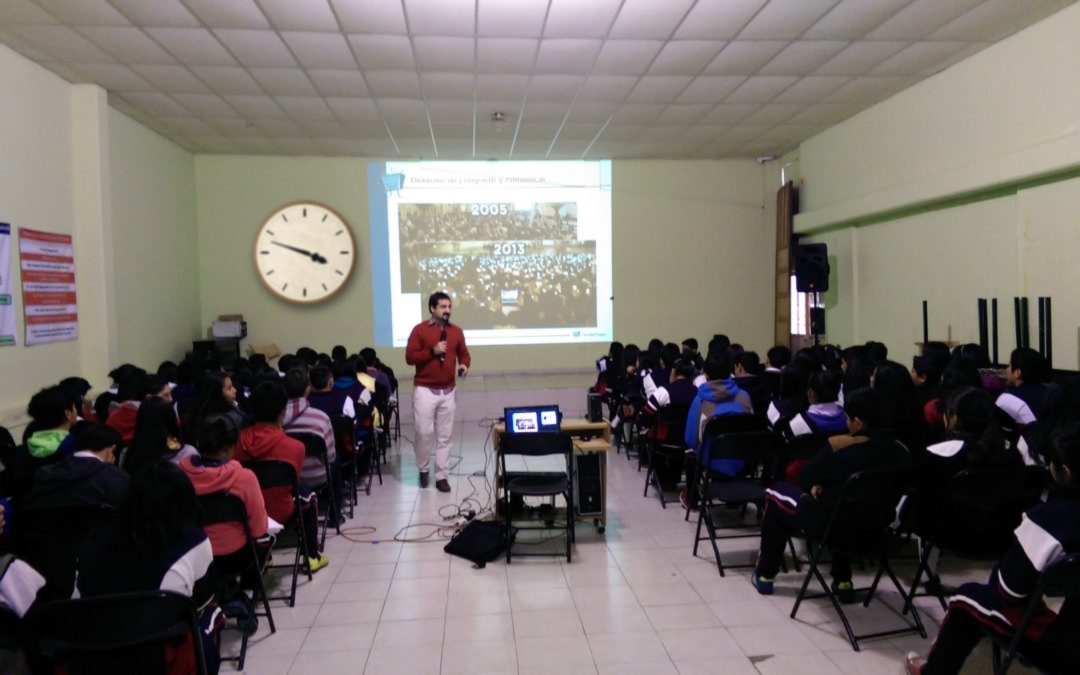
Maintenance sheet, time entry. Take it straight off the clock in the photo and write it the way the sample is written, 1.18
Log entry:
3.48
